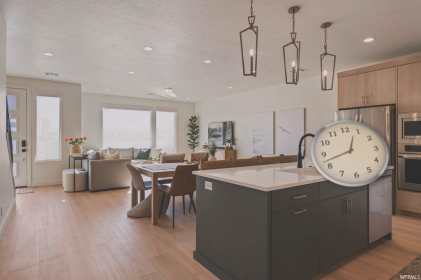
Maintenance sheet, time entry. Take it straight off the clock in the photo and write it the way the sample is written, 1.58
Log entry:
12.42
